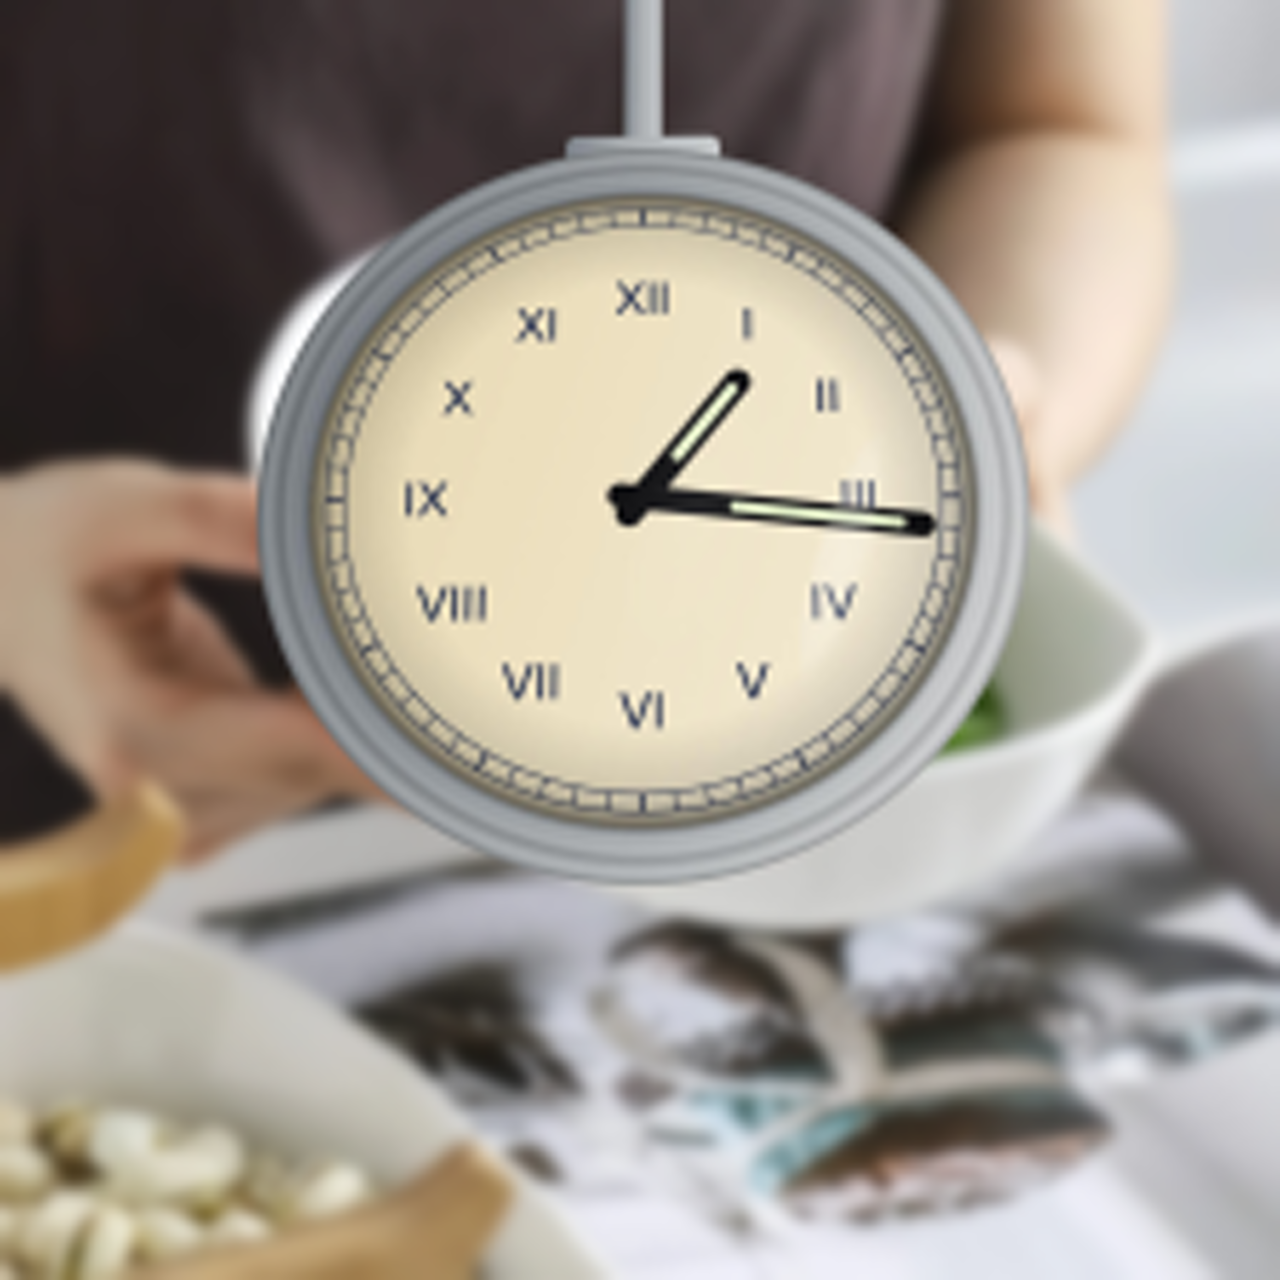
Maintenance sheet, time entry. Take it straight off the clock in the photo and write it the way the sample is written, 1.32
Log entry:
1.16
